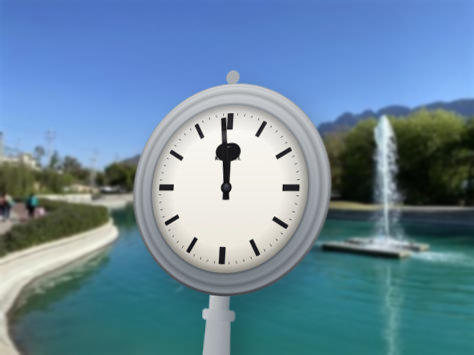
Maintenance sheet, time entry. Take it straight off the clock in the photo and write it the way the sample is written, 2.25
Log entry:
11.59
